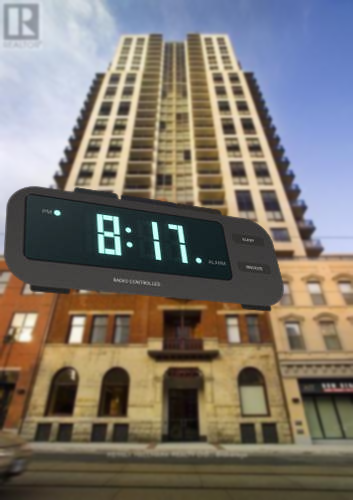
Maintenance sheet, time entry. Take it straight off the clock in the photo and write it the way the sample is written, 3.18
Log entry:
8.17
